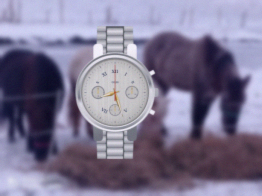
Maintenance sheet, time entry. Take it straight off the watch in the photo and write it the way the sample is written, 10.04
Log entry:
8.27
